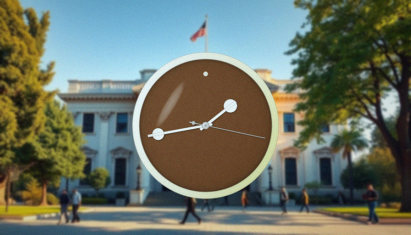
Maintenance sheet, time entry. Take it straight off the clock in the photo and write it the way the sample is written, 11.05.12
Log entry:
1.43.17
